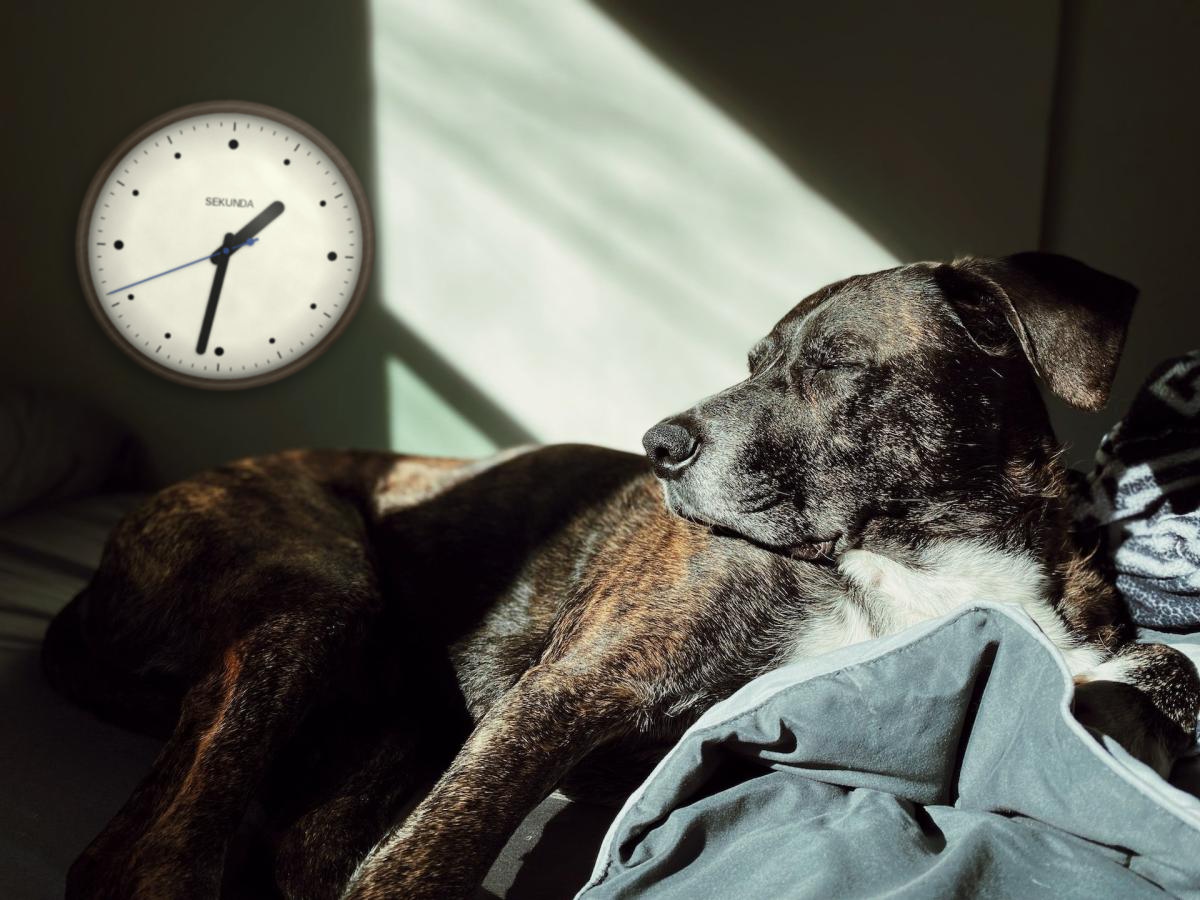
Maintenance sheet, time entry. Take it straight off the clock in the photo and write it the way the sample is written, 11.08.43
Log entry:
1.31.41
